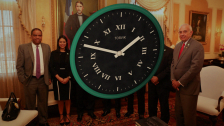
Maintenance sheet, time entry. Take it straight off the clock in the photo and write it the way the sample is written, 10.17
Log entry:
1.48
